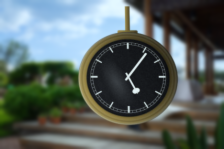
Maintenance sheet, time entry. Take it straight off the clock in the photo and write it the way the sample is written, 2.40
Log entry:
5.06
